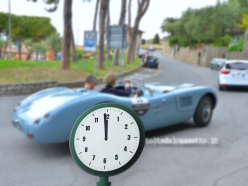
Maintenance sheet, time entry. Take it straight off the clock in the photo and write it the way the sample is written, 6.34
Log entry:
11.59
